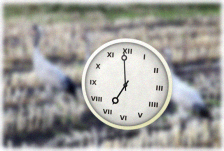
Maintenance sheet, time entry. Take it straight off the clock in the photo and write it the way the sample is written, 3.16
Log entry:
6.59
